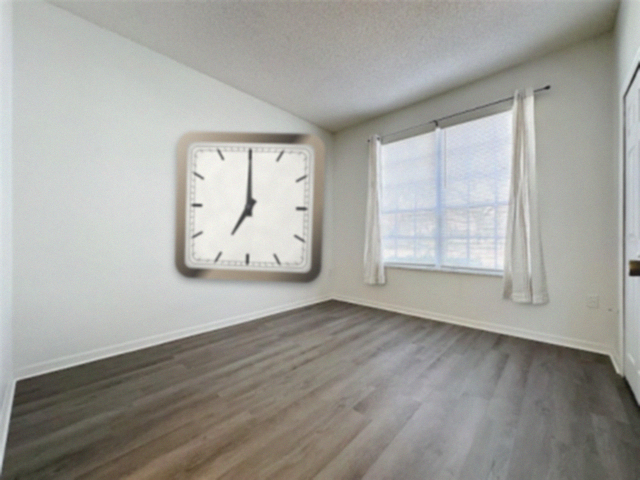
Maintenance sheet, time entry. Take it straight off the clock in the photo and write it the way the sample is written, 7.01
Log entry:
7.00
